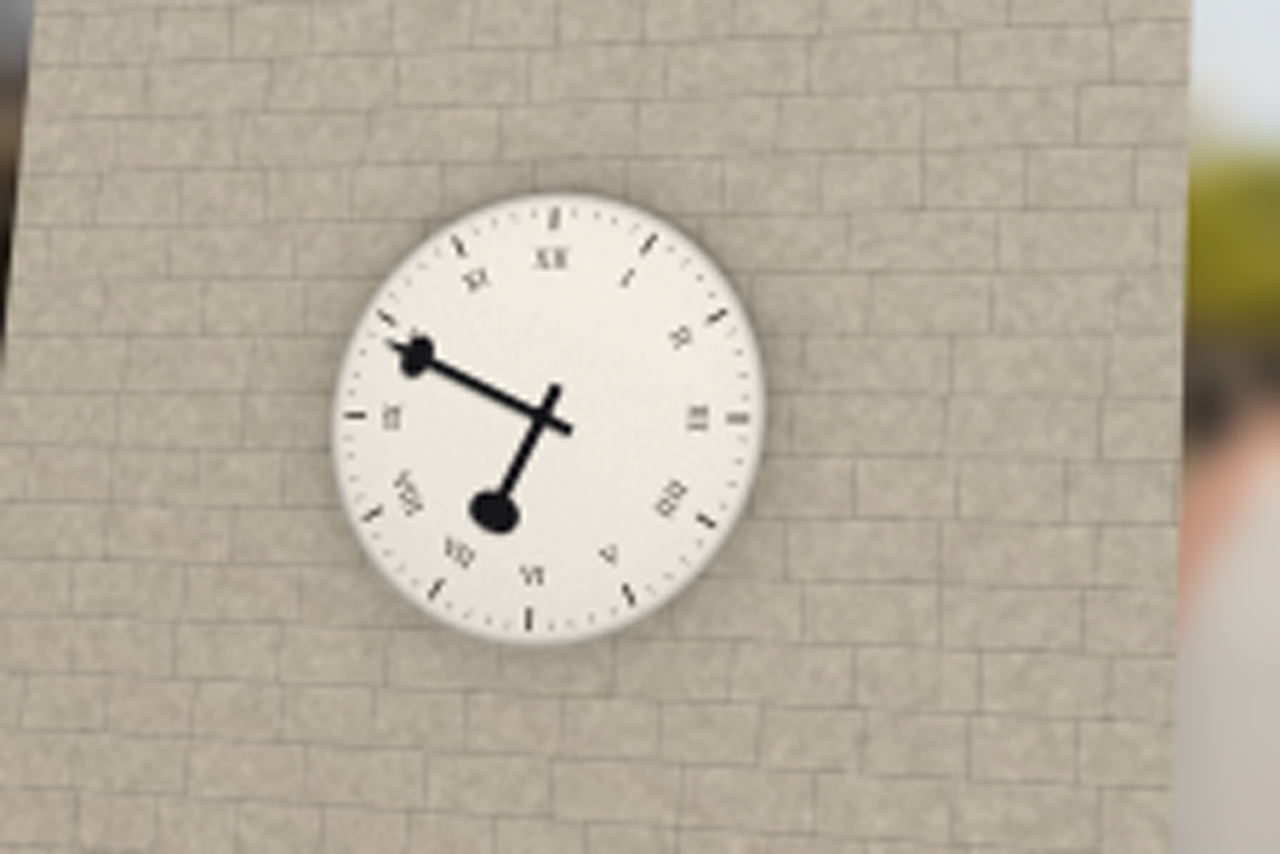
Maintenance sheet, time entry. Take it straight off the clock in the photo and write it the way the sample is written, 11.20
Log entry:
6.49
